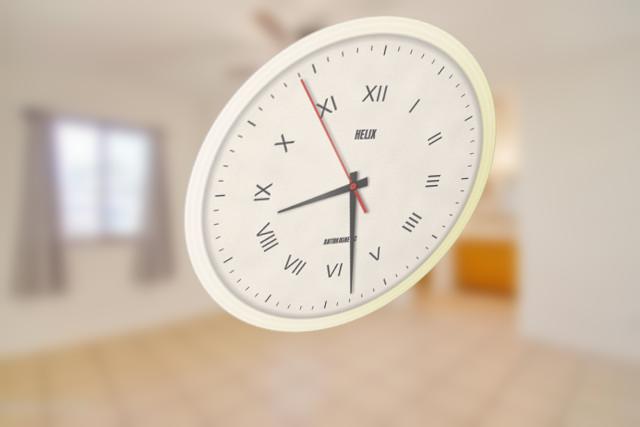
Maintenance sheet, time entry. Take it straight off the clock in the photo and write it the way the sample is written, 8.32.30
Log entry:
8.27.54
